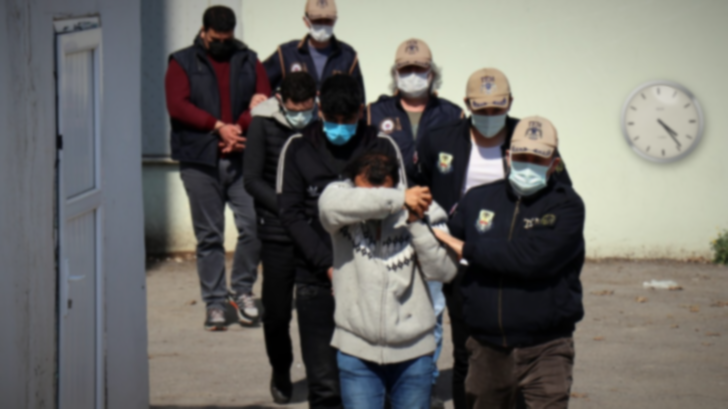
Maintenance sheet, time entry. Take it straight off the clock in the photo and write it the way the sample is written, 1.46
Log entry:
4.24
